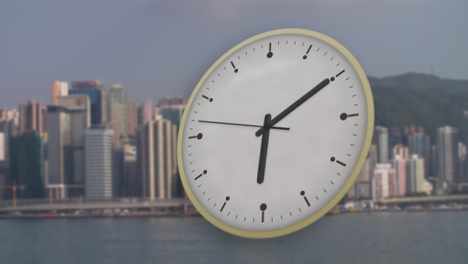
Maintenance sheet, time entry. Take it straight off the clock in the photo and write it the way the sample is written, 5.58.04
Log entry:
6.09.47
